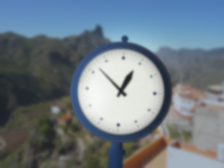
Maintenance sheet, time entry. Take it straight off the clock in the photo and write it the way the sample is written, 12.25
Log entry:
12.52
